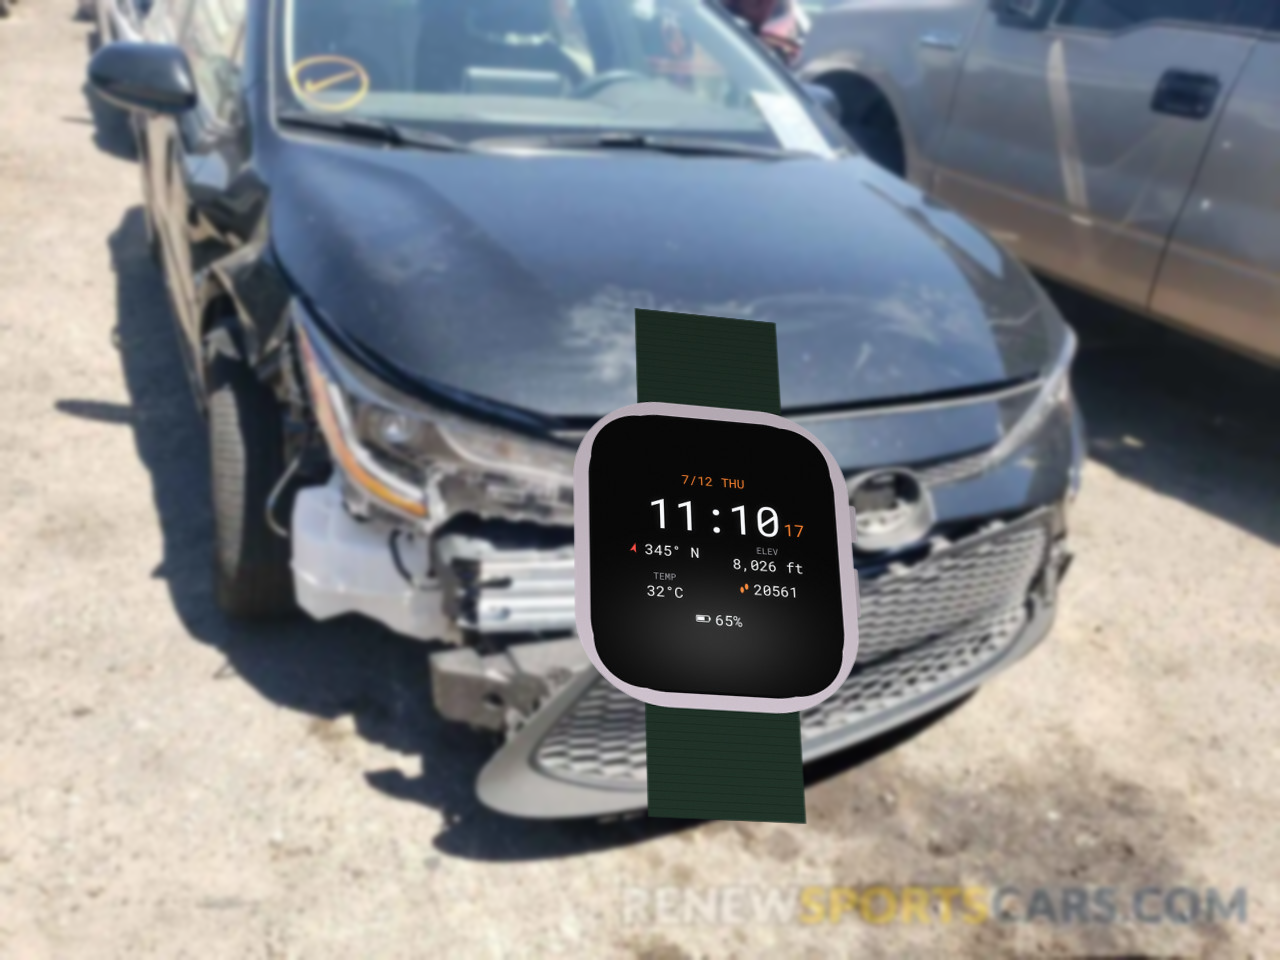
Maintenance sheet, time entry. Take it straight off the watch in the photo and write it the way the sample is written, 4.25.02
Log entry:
11.10.17
